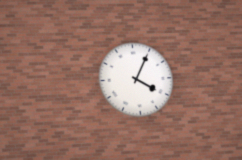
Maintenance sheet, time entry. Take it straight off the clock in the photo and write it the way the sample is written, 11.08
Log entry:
4.05
